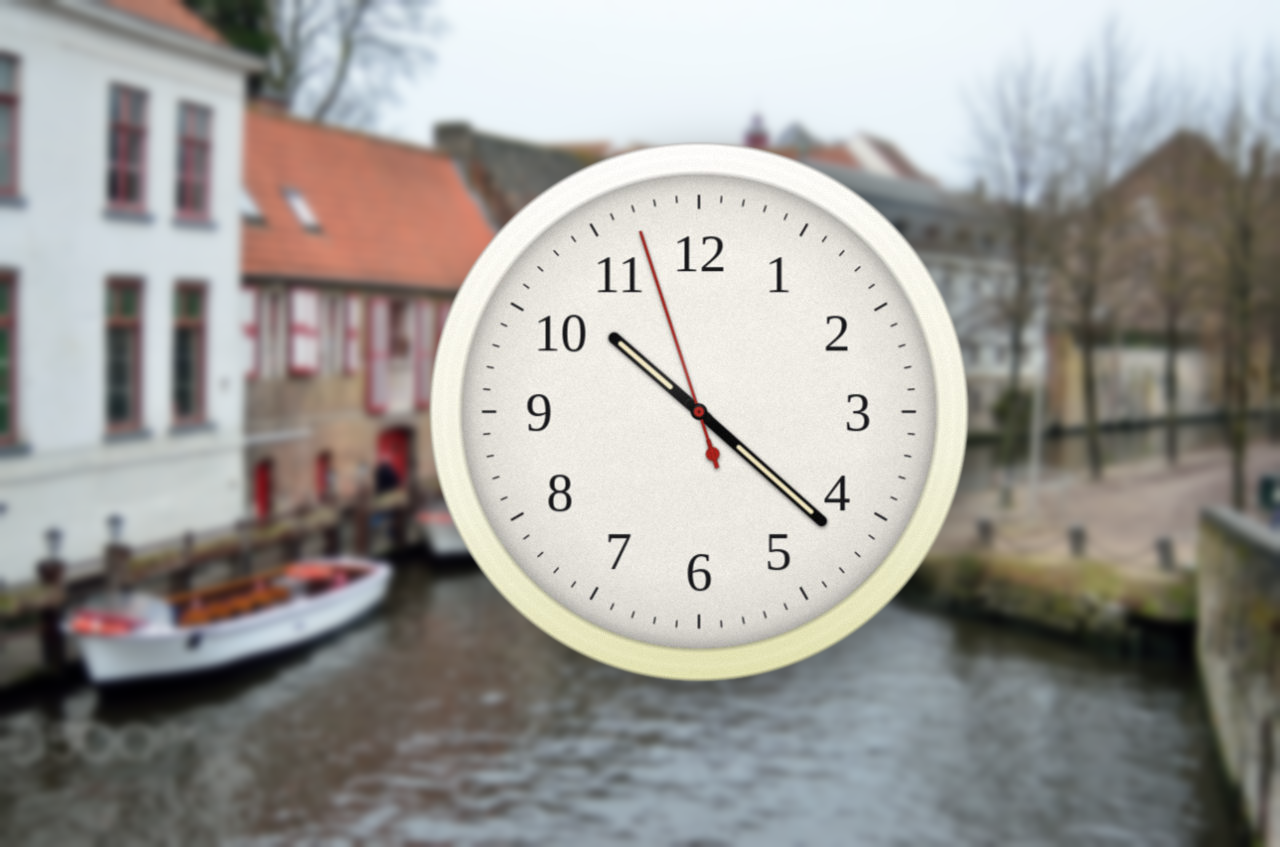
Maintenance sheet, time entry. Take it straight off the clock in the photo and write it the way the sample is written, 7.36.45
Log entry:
10.21.57
